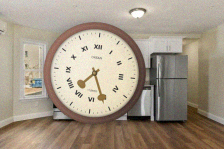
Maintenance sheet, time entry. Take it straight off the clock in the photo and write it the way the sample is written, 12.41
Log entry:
7.26
